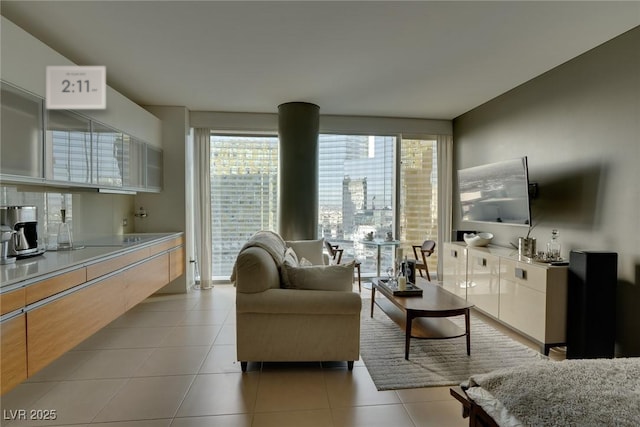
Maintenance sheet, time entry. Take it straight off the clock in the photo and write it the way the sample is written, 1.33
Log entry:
2.11
